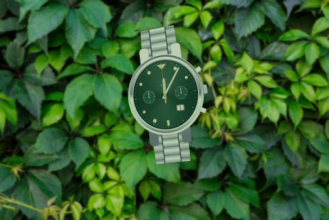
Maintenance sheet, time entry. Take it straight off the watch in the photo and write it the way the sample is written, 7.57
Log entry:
12.06
